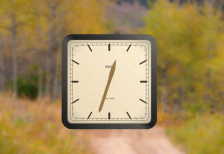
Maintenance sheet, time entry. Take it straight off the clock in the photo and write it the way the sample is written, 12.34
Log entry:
12.33
